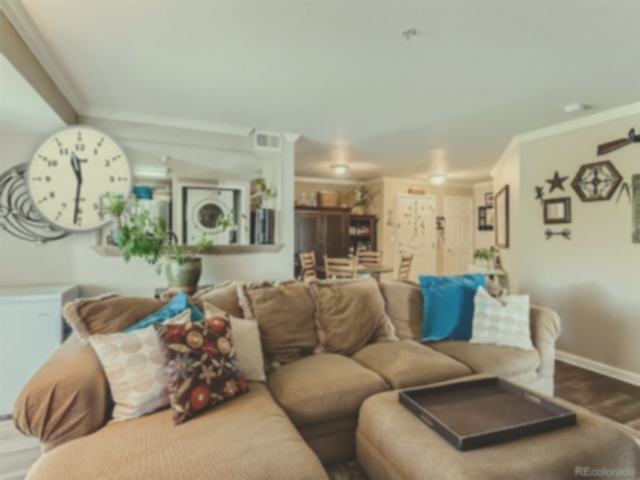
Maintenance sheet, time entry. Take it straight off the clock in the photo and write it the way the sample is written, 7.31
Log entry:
11.31
